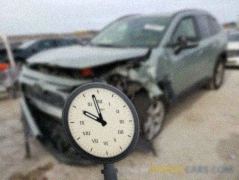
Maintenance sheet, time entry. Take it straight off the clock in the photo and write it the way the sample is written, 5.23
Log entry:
9.58
